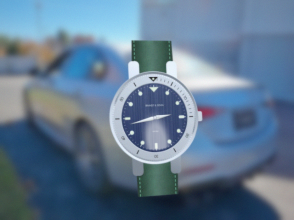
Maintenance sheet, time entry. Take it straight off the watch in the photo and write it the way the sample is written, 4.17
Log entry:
2.43
